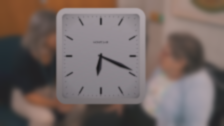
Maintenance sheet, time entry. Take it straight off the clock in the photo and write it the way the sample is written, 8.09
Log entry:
6.19
